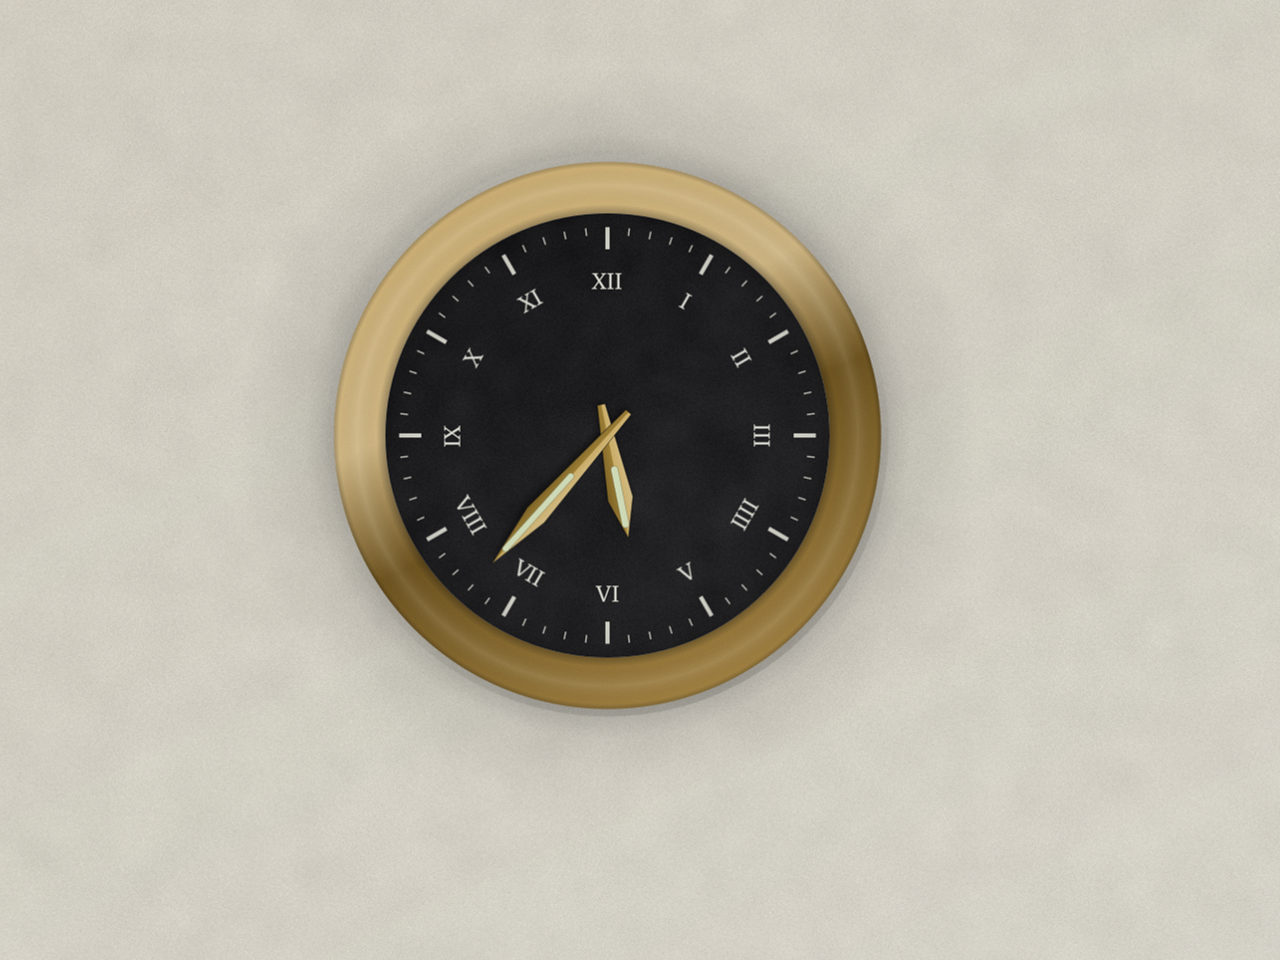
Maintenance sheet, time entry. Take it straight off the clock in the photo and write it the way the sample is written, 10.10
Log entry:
5.37
